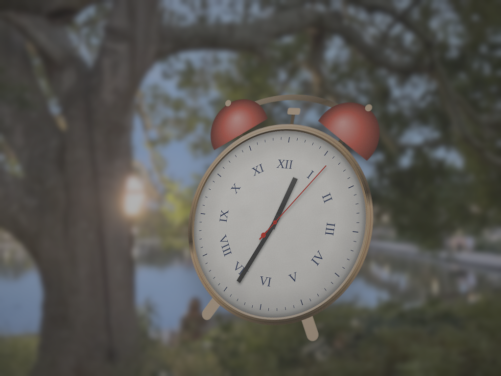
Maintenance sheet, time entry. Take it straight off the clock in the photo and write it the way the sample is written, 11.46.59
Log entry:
12.34.06
